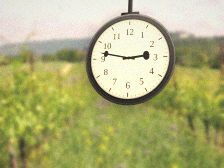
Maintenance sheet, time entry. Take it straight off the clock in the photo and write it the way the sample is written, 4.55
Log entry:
2.47
